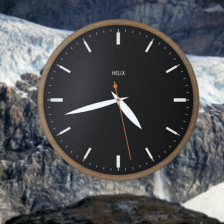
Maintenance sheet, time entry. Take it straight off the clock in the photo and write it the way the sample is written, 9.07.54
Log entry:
4.42.28
